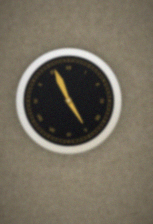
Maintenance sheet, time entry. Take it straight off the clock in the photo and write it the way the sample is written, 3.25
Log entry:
4.56
